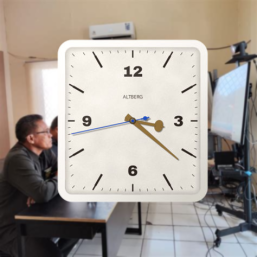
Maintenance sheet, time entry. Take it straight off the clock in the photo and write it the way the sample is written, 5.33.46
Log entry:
3.21.43
